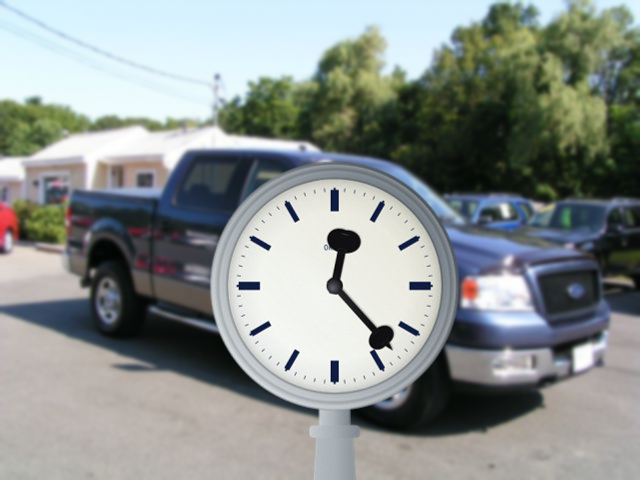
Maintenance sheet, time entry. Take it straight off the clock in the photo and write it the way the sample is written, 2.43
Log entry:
12.23
